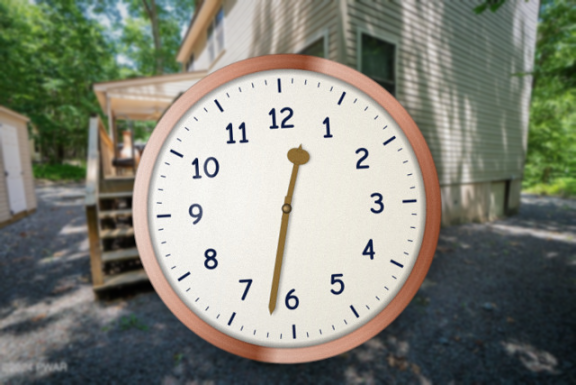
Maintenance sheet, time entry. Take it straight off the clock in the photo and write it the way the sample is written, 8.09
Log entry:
12.32
